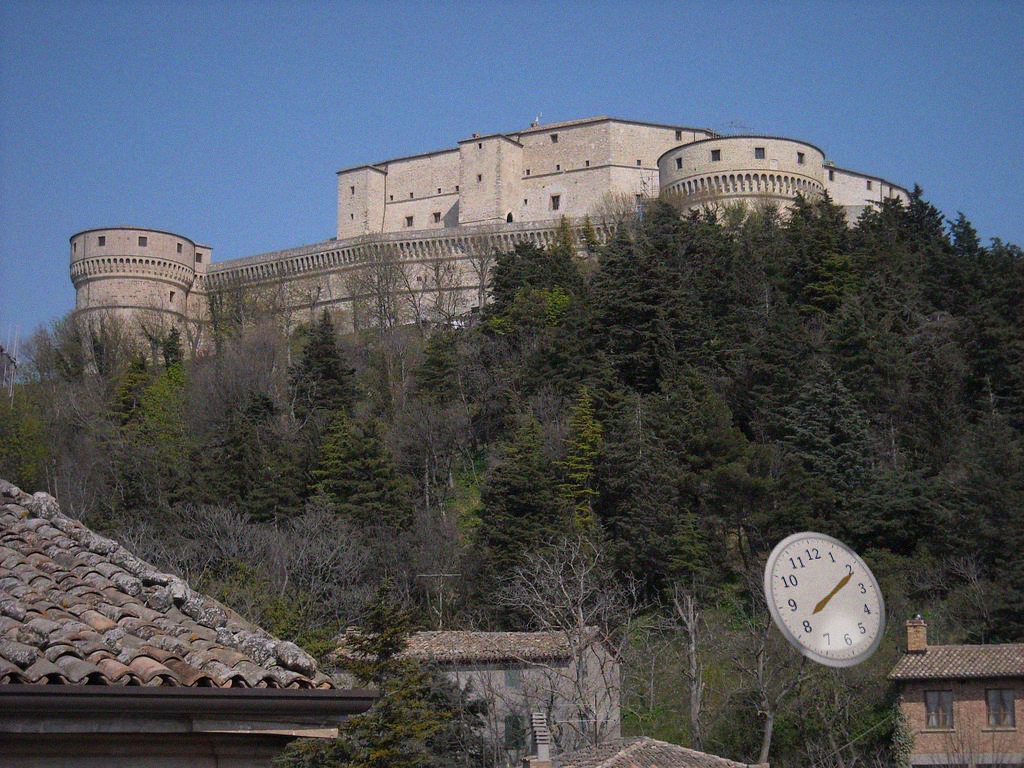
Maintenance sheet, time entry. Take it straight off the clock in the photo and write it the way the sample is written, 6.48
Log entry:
8.11
